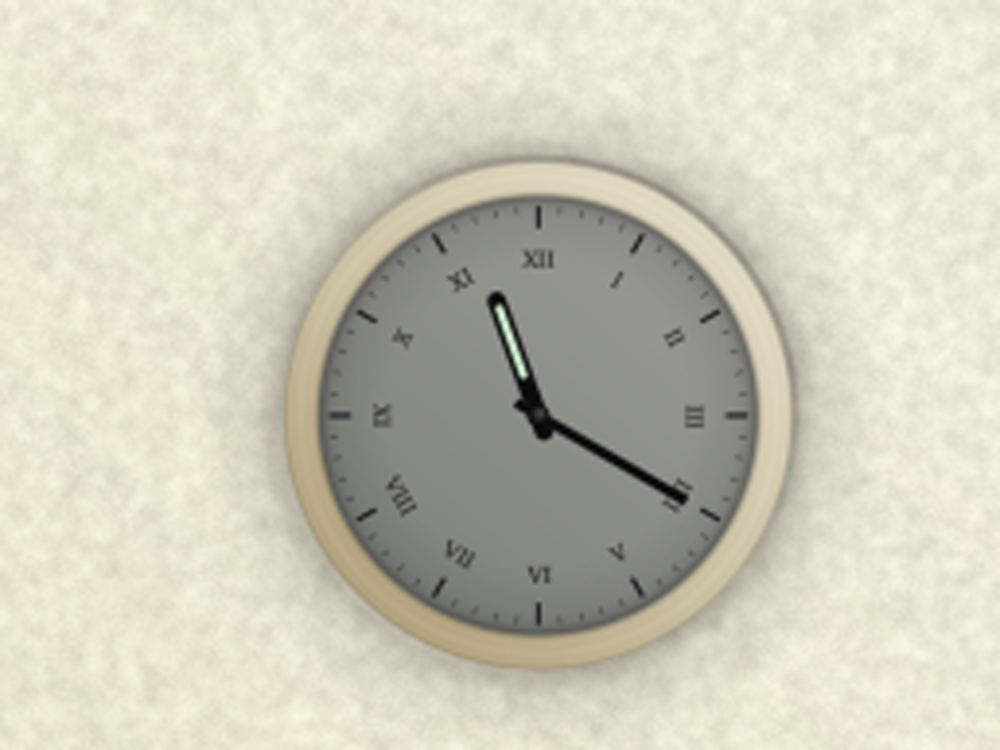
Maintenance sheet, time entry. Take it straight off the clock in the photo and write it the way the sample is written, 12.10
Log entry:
11.20
